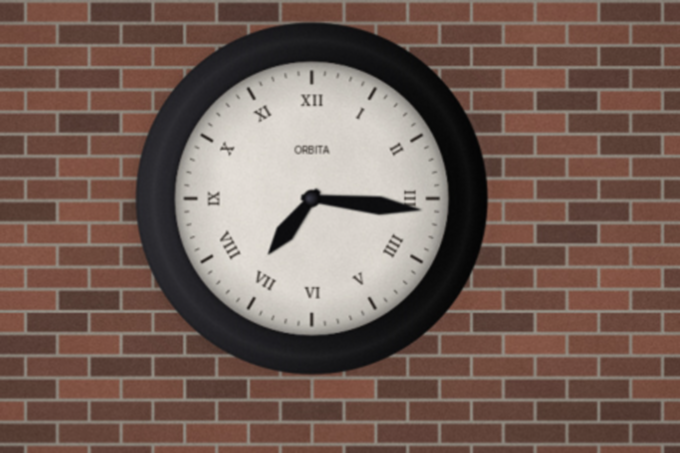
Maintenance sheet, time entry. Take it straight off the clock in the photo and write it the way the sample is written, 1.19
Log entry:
7.16
